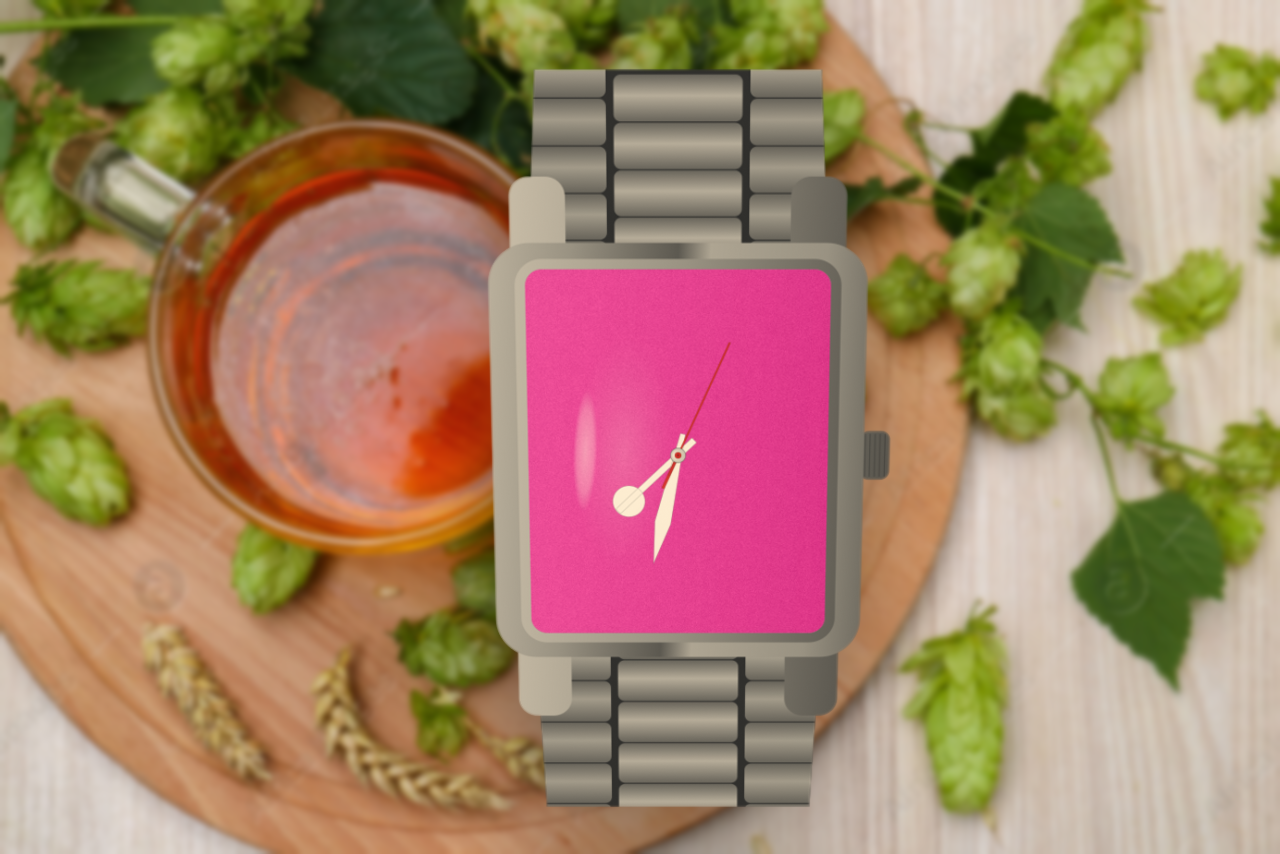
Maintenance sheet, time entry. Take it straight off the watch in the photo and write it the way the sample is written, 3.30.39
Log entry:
7.32.04
